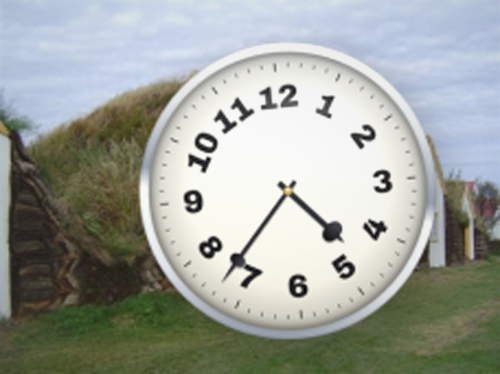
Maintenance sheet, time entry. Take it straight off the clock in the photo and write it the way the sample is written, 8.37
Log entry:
4.37
